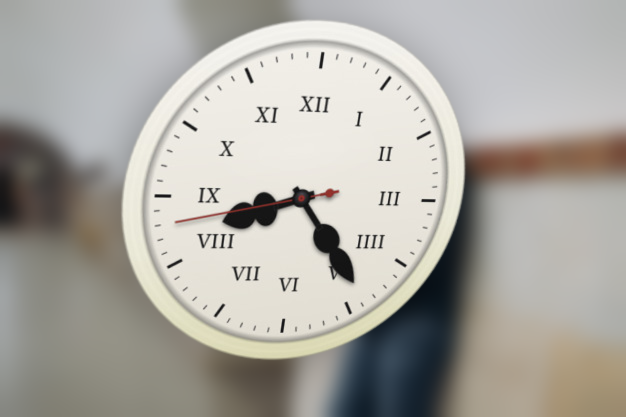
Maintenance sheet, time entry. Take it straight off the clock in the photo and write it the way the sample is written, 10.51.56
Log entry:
8.23.43
